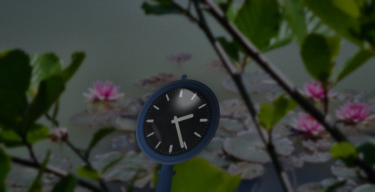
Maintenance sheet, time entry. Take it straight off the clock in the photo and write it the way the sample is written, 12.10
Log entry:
2.26
